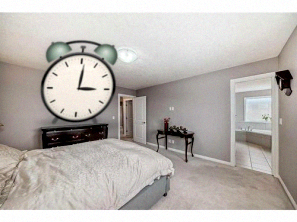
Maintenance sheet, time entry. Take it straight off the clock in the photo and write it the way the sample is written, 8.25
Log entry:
3.01
